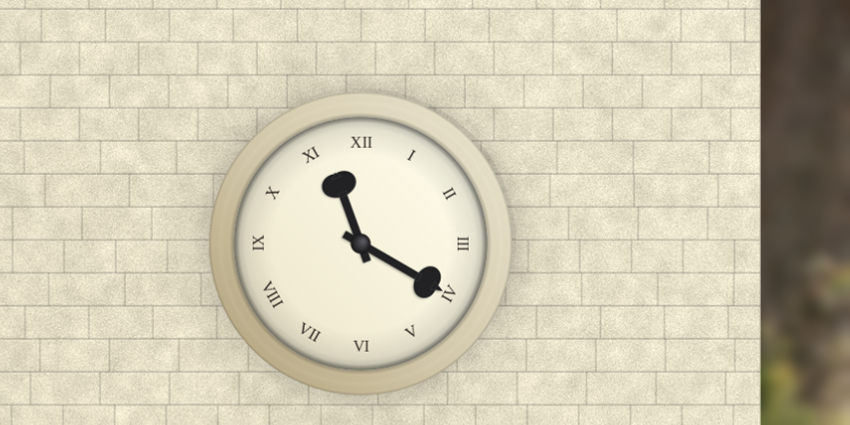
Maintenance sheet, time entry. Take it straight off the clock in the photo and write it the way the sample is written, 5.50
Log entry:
11.20
